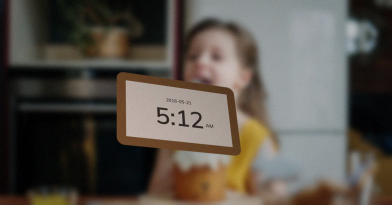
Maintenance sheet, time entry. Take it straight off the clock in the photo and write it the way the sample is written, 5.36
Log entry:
5.12
